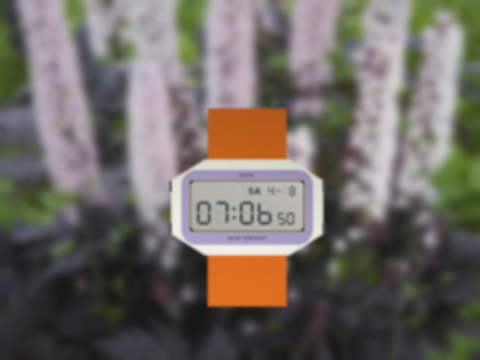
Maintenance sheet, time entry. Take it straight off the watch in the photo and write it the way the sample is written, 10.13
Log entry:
7.06
